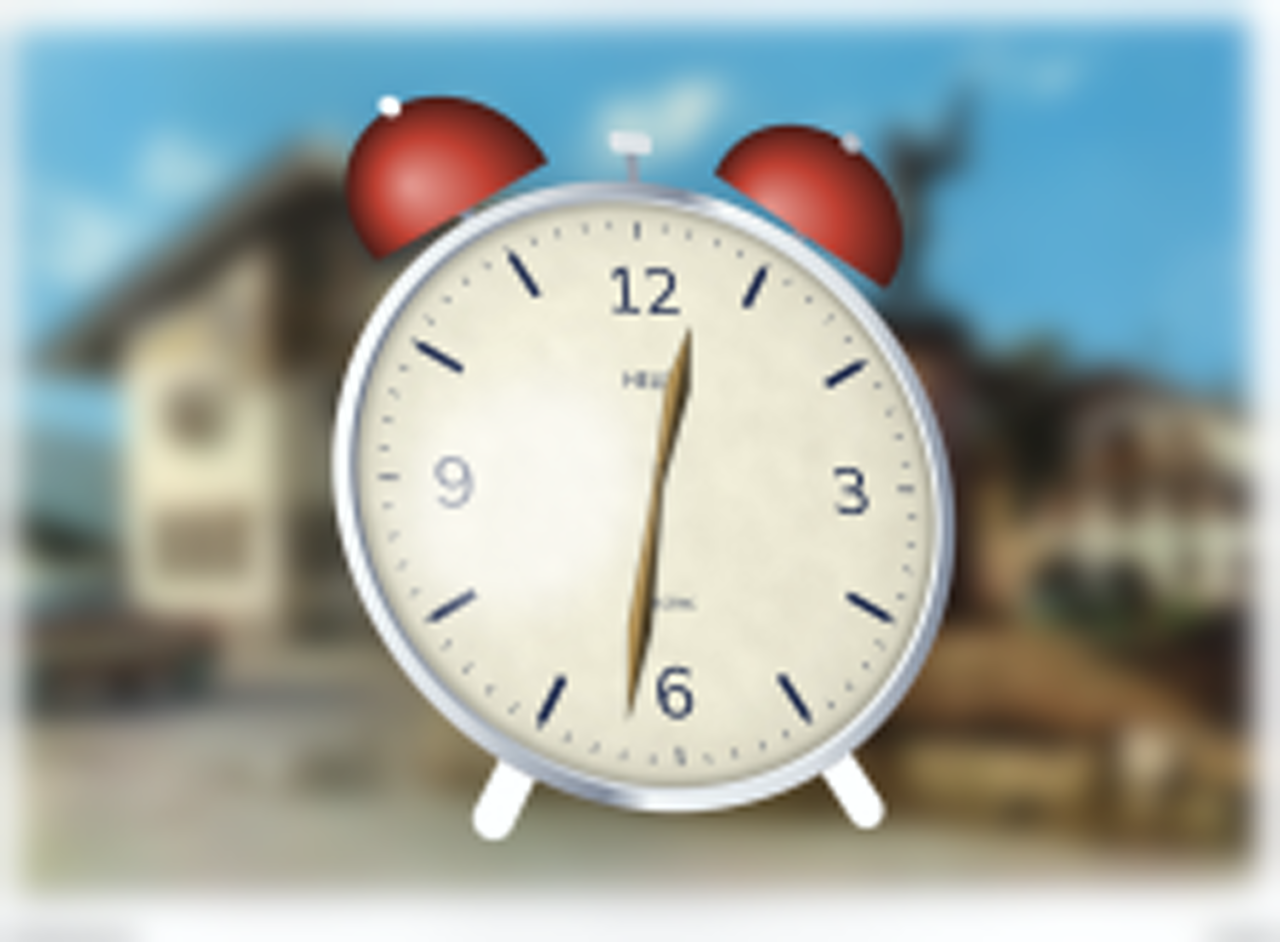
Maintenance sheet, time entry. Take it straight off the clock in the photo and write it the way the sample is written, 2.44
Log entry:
12.32
